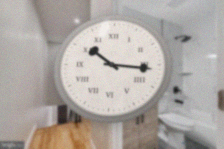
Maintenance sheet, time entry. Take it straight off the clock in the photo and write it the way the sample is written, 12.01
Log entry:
10.16
